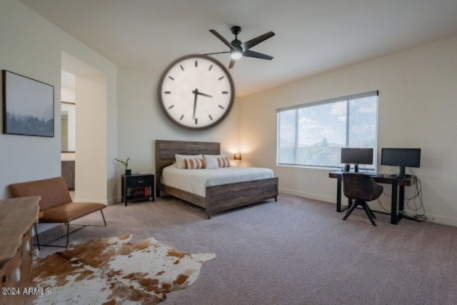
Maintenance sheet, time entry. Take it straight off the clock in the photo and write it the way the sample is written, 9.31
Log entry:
3.31
